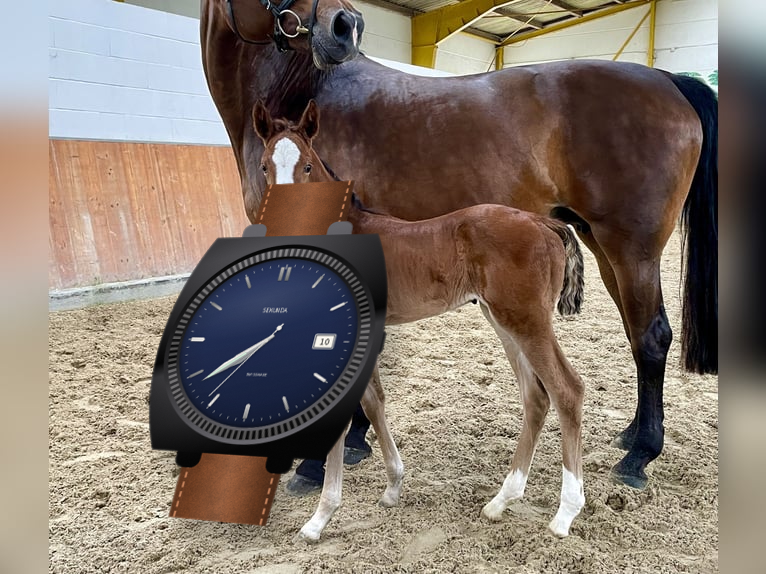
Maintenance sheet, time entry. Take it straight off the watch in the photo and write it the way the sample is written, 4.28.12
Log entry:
7.38.36
